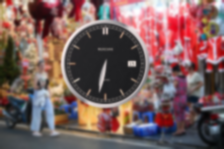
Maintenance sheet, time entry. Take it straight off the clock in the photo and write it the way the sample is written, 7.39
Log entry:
6.32
